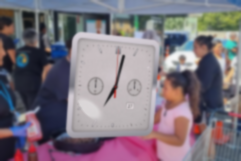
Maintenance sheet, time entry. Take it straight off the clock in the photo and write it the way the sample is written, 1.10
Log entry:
7.02
